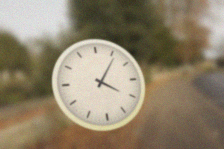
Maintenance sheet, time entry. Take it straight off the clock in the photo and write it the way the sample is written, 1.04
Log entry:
4.06
